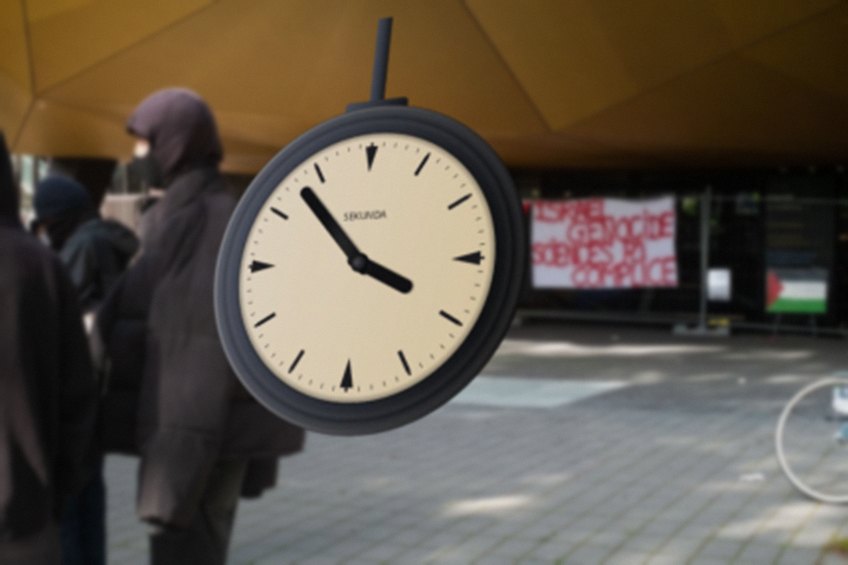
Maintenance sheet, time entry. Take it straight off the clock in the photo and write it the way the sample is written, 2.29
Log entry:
3.53
